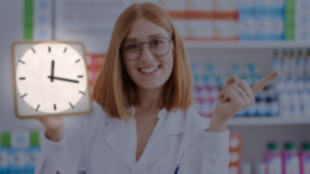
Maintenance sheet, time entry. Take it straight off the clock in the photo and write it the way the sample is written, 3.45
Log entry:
12.17
